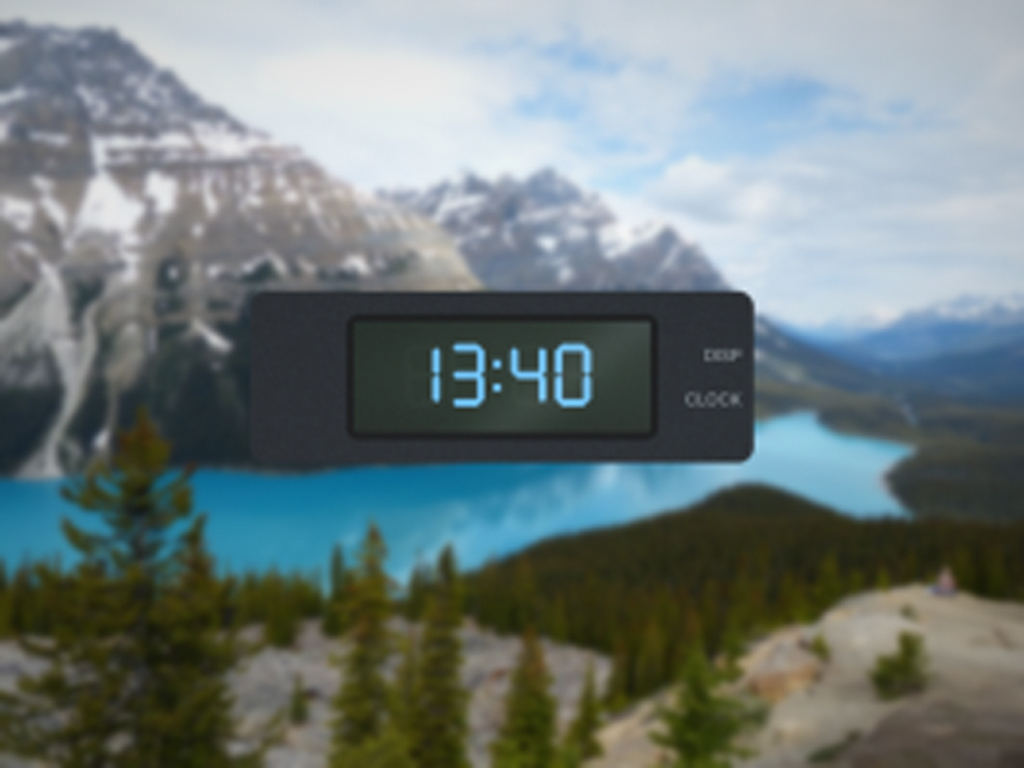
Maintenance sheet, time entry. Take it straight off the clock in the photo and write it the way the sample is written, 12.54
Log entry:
13.40
